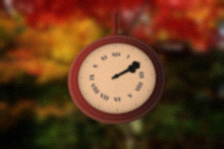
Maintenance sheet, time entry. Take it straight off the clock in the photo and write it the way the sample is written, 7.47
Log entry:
2.10
